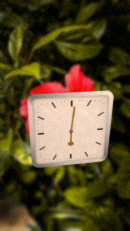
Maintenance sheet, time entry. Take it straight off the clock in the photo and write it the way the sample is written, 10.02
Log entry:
6.01
